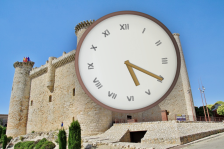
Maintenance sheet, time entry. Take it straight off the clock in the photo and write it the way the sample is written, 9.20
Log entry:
5.20
